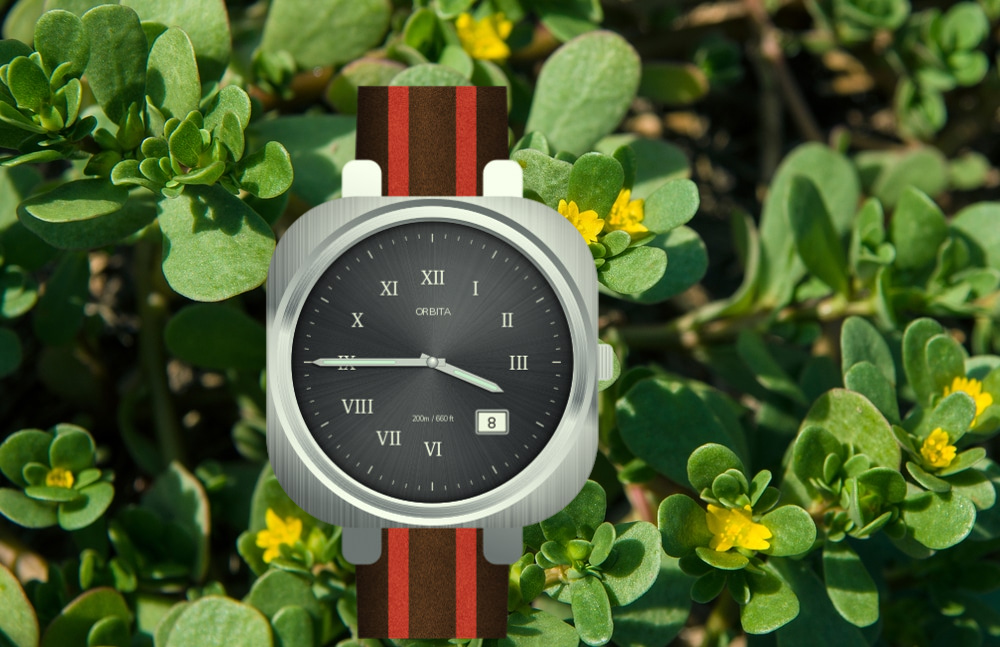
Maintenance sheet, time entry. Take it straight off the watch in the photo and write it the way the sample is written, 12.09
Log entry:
3.45
